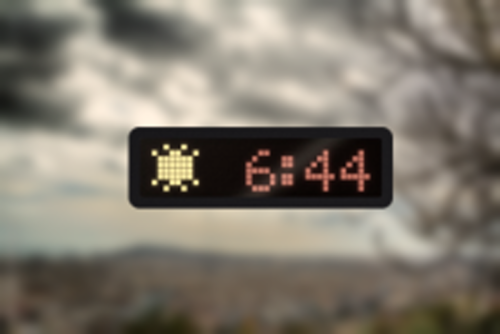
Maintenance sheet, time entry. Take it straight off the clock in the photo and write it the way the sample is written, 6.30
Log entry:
6.44
